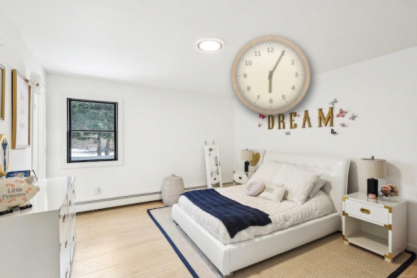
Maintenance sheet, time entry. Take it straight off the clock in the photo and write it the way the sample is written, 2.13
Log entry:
6.05
